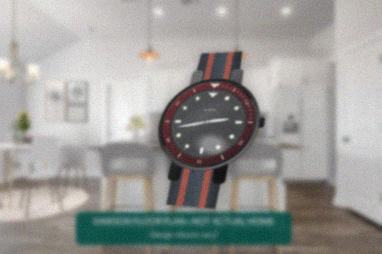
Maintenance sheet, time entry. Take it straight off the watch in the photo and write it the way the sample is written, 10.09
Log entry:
2.43
